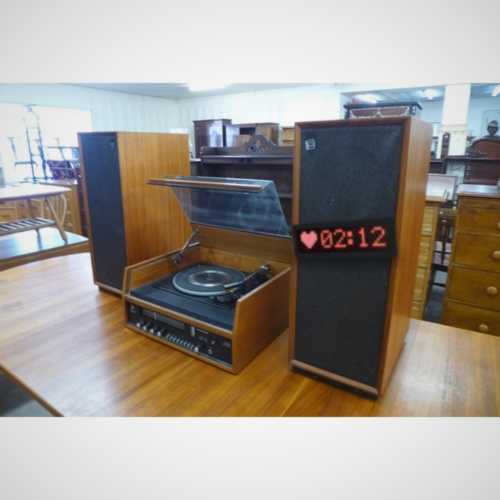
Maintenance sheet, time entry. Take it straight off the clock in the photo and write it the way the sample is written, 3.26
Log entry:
2.12
